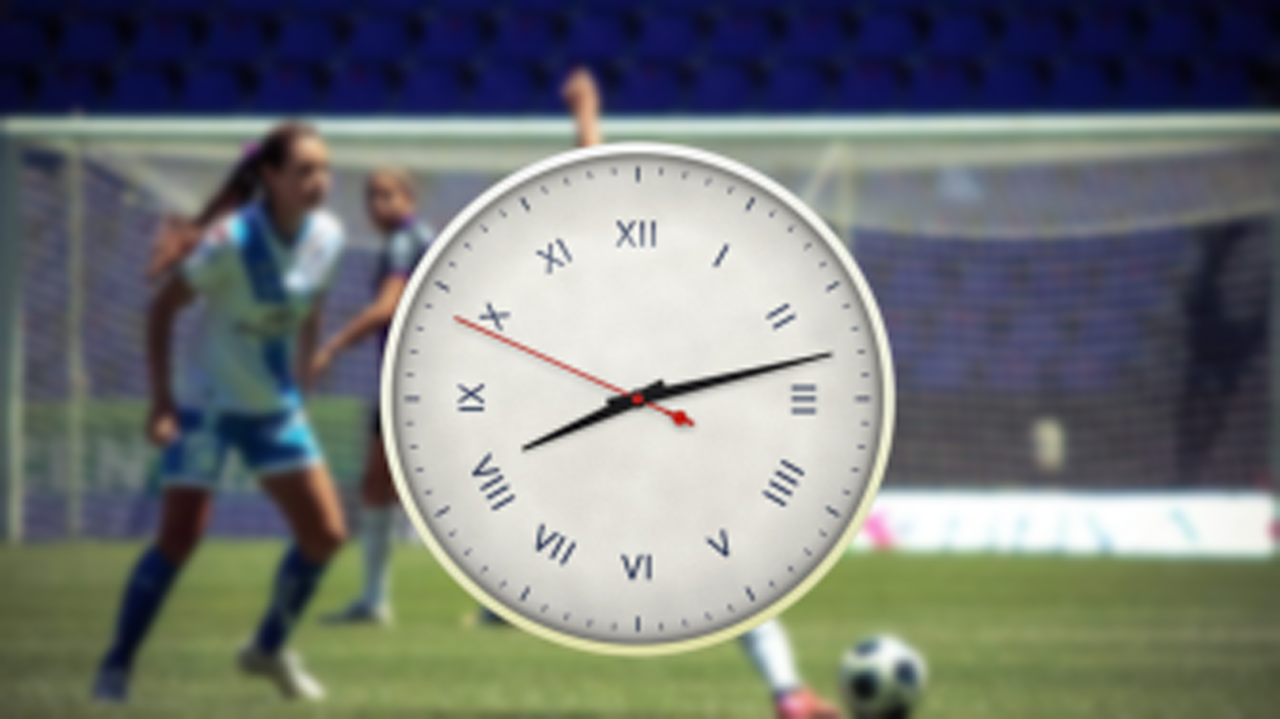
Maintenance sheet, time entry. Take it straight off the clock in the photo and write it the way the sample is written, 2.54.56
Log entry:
8.12.49
